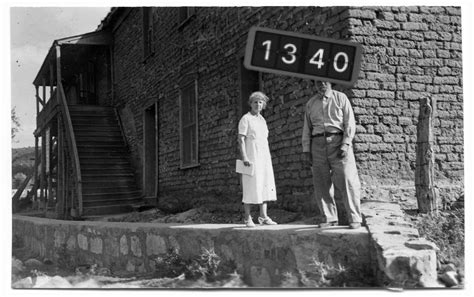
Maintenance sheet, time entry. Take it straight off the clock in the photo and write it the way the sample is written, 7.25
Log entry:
13.40
